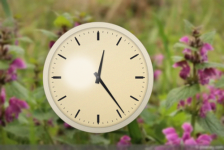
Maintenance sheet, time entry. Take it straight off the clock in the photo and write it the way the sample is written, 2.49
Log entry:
12.24
